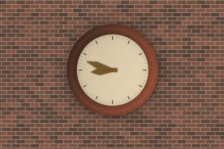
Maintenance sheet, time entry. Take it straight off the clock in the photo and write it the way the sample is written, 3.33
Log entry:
8.48
